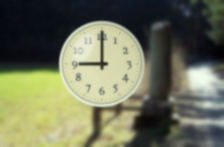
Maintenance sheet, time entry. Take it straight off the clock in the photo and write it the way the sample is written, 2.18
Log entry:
9.00
